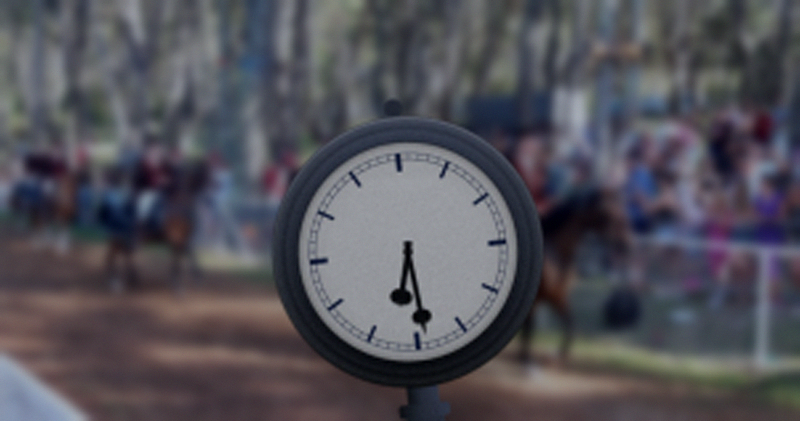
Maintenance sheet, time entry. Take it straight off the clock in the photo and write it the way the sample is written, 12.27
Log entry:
6.29
